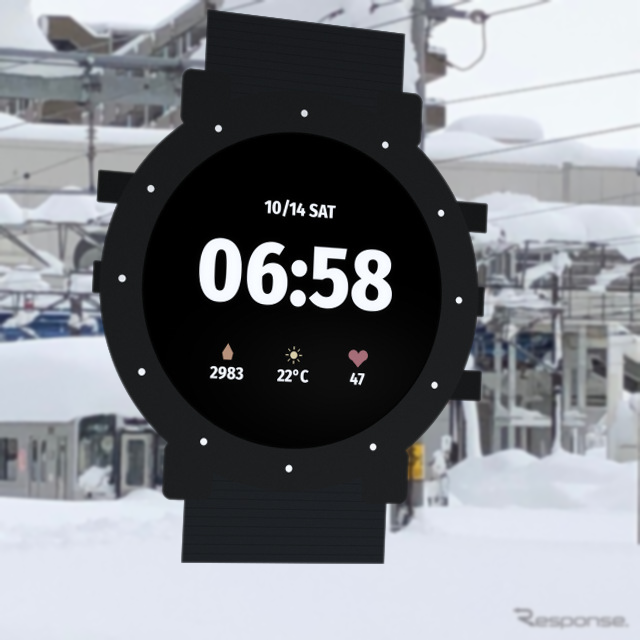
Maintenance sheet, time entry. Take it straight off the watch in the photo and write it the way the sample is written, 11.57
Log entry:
6.58
